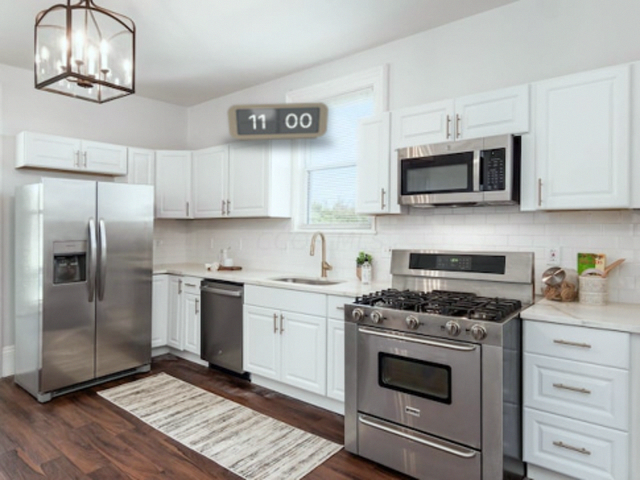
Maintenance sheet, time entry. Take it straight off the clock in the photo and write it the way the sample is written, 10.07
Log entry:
11.00
